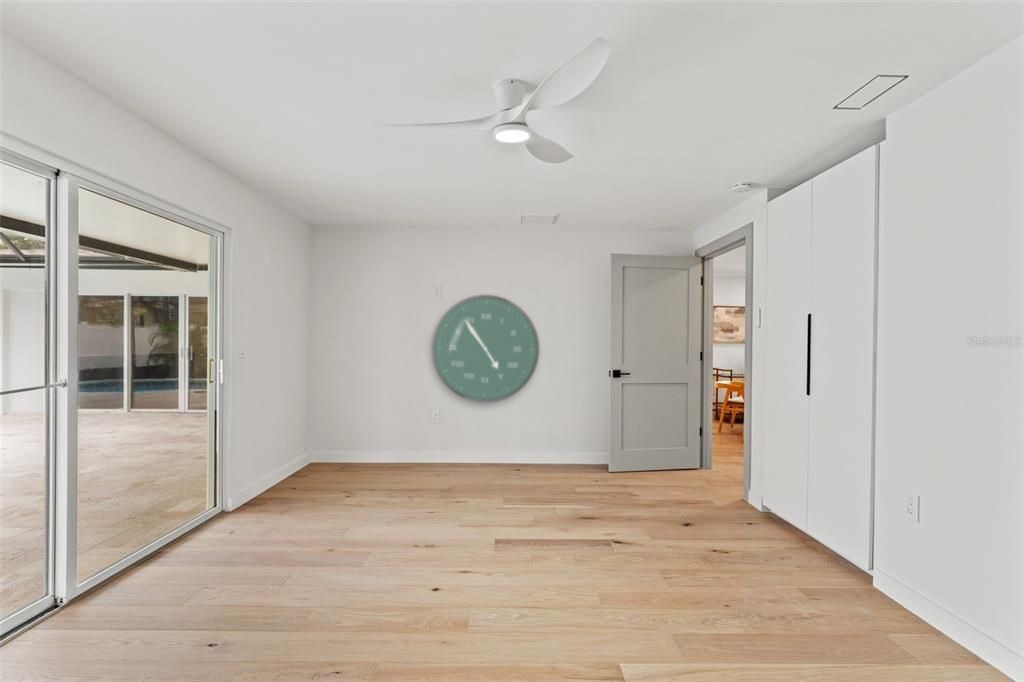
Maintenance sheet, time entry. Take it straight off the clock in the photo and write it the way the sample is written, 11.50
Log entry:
4.54
